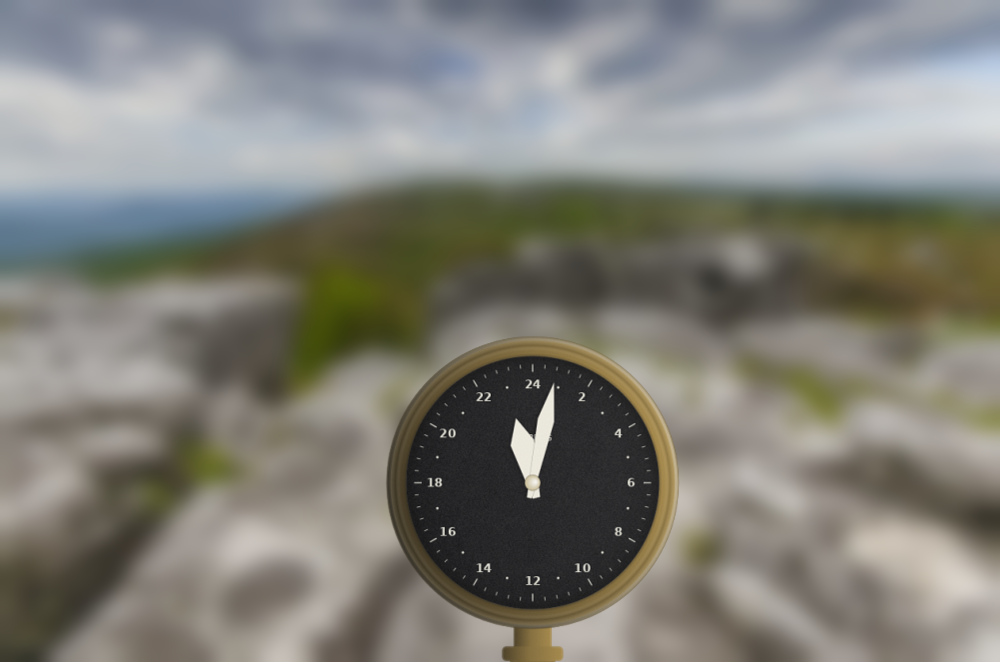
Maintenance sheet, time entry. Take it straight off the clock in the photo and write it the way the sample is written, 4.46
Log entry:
23.02
